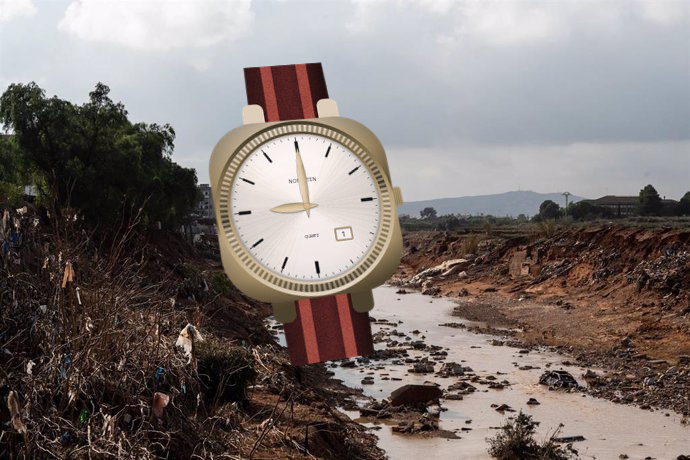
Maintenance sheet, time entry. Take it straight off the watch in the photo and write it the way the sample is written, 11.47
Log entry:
9.00
